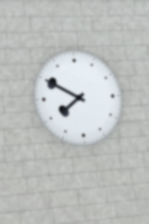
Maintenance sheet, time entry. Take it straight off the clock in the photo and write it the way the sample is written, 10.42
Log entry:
7.50
